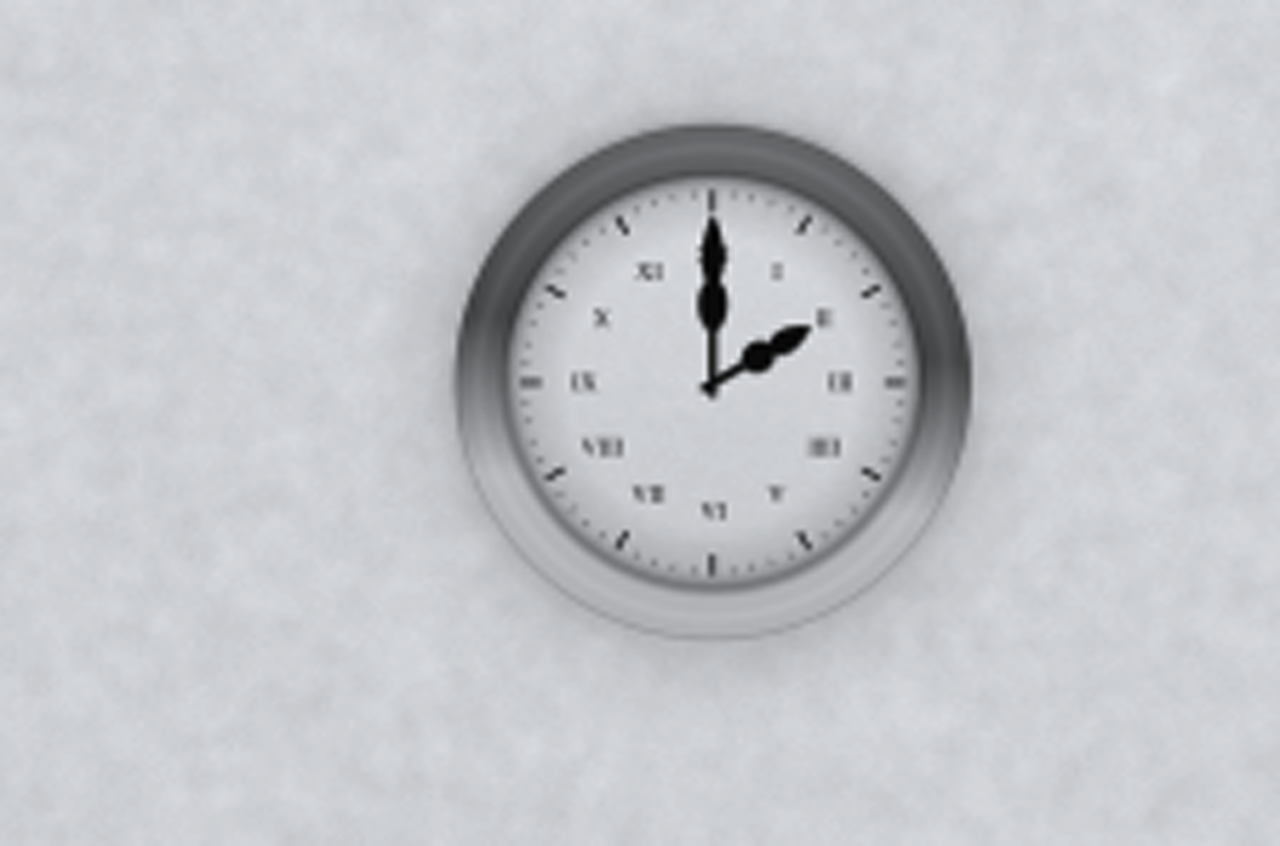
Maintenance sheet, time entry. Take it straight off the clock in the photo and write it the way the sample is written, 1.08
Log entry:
2.00
